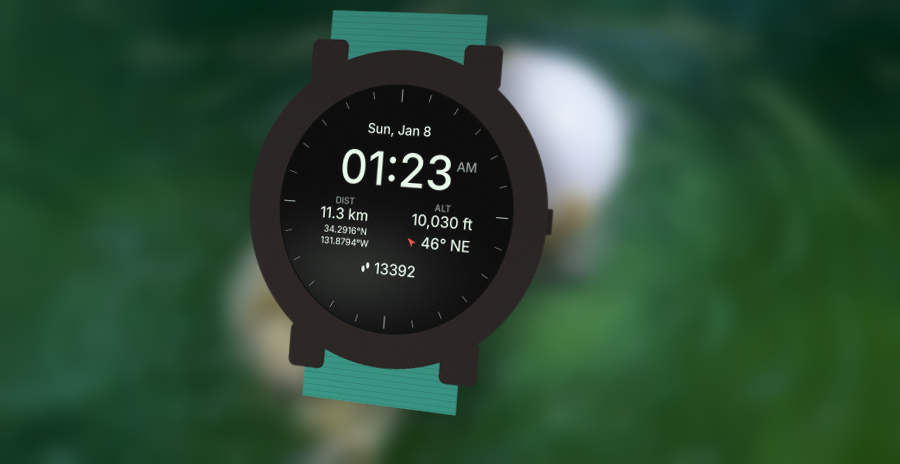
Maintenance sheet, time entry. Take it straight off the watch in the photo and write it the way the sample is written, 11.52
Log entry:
1.23
